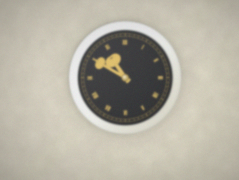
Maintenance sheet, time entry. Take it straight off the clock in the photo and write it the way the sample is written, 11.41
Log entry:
10.50
